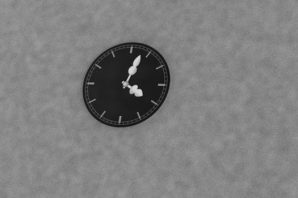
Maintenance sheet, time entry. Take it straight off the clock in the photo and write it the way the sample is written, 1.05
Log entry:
4.03
